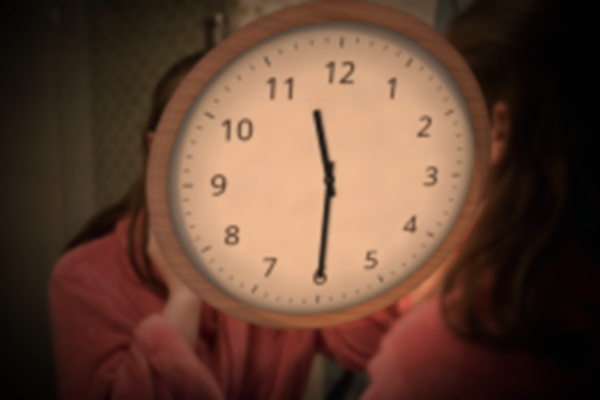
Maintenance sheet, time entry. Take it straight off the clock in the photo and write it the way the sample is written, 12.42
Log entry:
11.30
